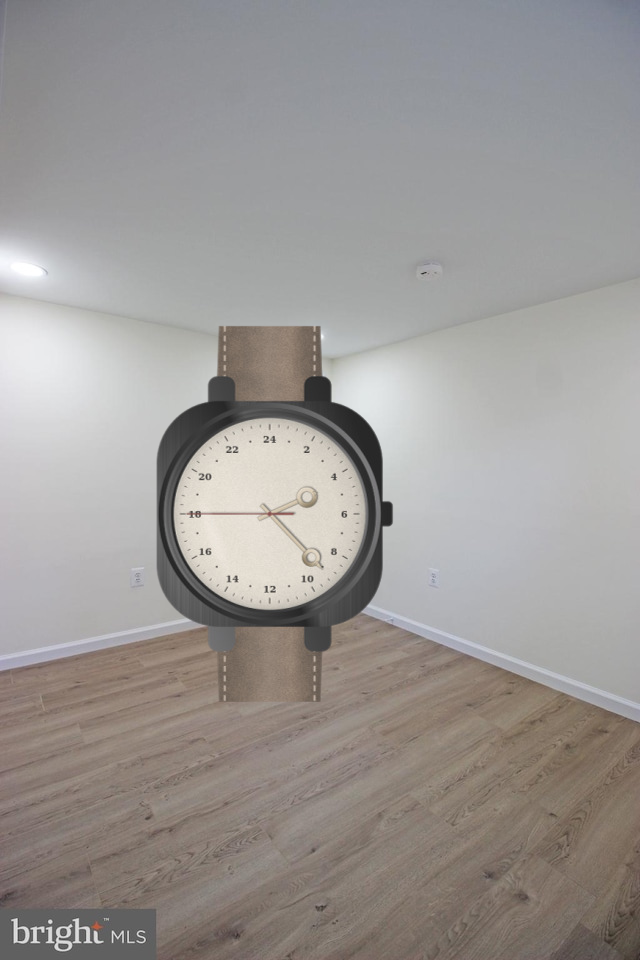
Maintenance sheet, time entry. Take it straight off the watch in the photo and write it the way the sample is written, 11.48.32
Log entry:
4.22.45
